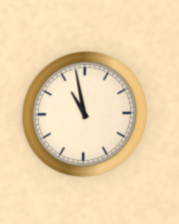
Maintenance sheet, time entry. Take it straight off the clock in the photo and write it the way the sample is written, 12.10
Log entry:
10.58
